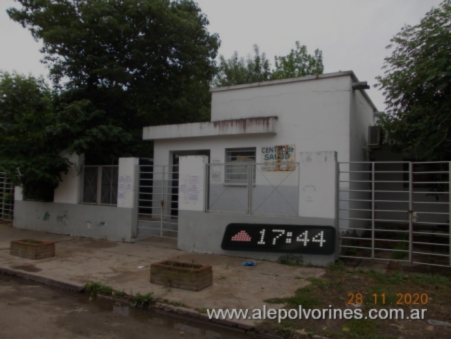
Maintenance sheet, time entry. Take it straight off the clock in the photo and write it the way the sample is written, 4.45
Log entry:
17.44
